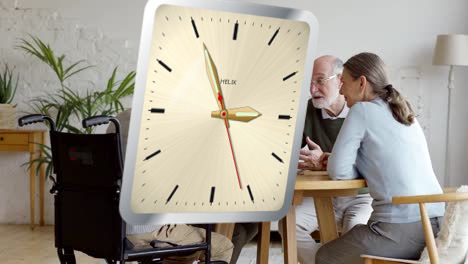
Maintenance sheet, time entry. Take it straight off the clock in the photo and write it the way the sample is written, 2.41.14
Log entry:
2.55.26
